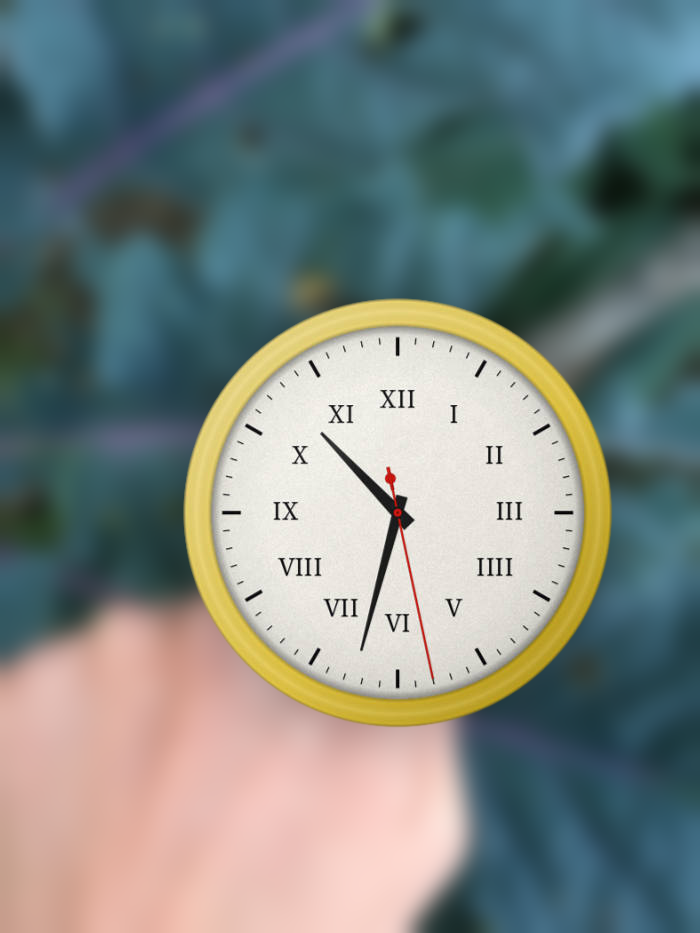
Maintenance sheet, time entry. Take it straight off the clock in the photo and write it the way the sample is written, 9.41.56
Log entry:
10.32.28
